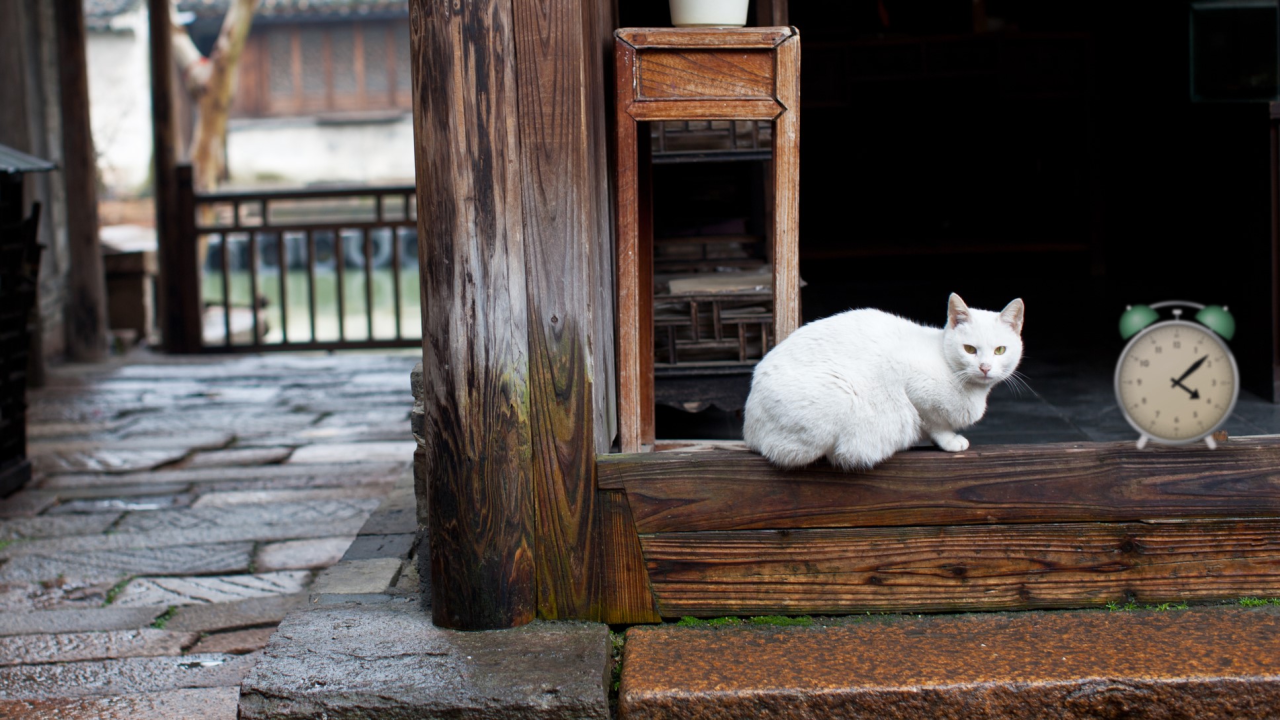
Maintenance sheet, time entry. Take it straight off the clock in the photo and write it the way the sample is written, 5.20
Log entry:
4.08
